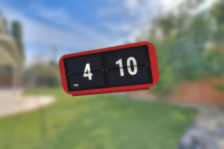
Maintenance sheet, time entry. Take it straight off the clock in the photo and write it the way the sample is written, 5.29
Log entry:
4.10
